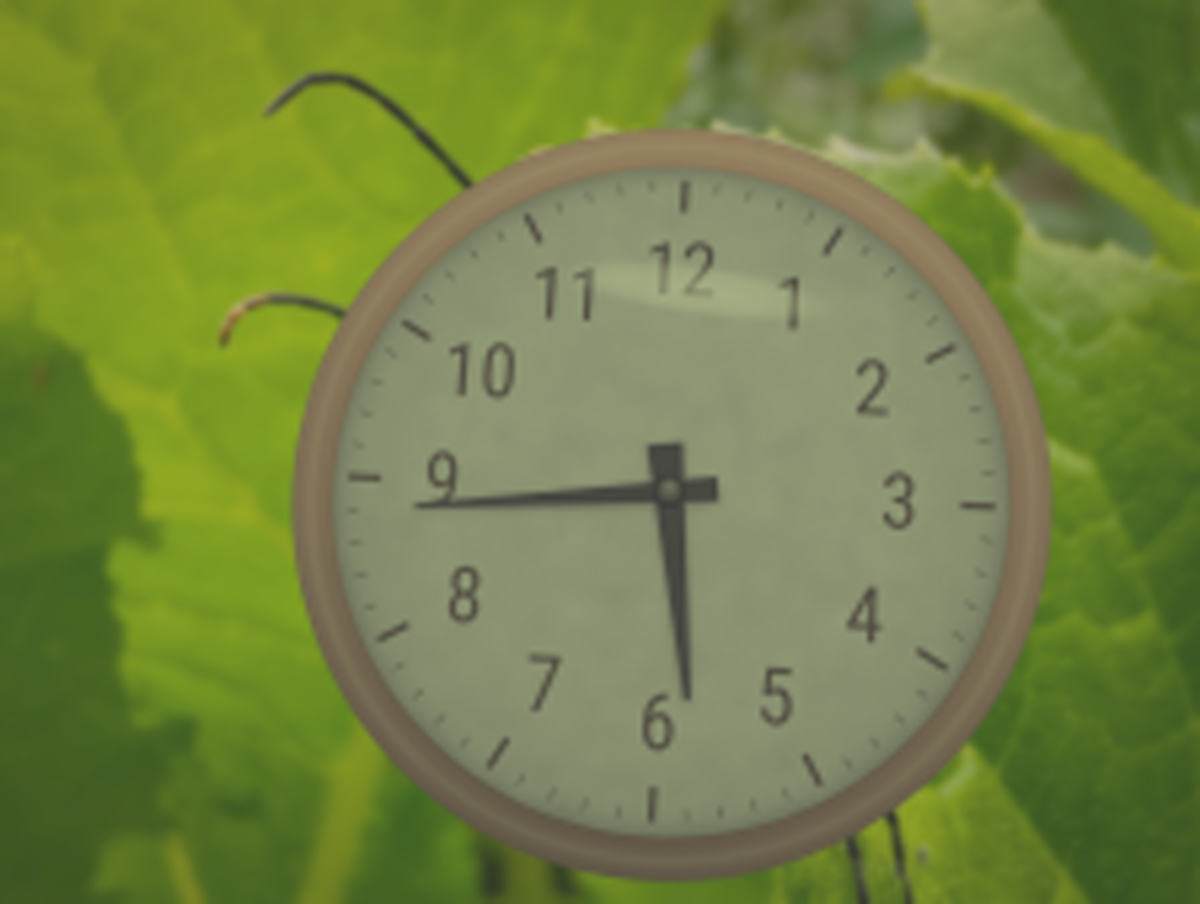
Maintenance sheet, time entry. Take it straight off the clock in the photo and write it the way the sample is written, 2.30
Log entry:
5.44
